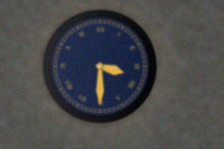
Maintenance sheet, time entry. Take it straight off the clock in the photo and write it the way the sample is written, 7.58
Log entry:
3.30
